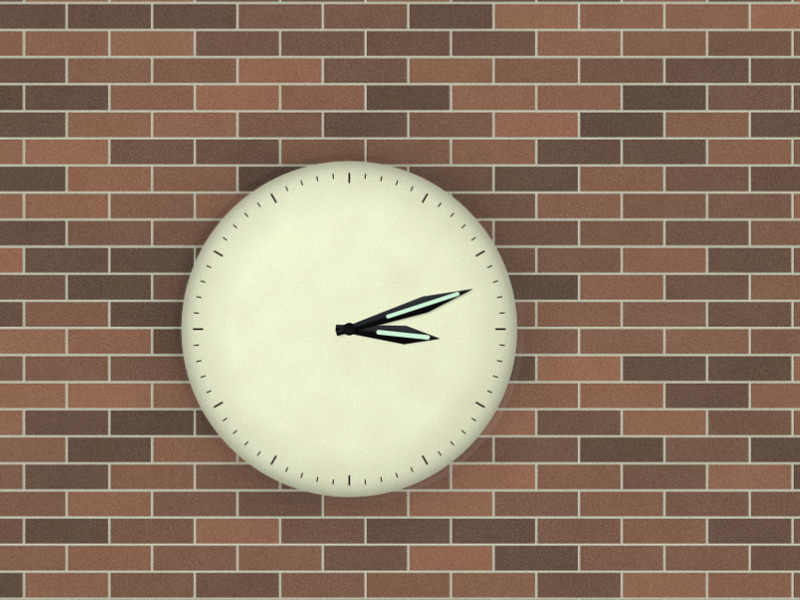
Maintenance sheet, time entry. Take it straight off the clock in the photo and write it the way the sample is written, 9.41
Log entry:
3.12
